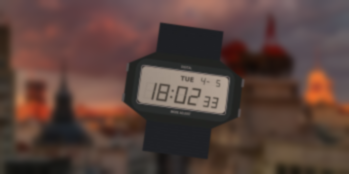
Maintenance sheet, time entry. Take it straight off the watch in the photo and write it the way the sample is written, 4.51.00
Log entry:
18.02.33
